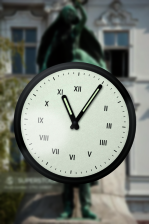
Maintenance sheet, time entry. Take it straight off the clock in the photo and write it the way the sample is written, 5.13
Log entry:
11.05
